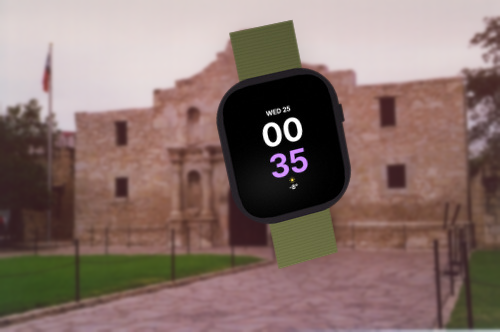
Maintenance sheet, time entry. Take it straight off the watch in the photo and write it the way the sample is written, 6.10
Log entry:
0.35
